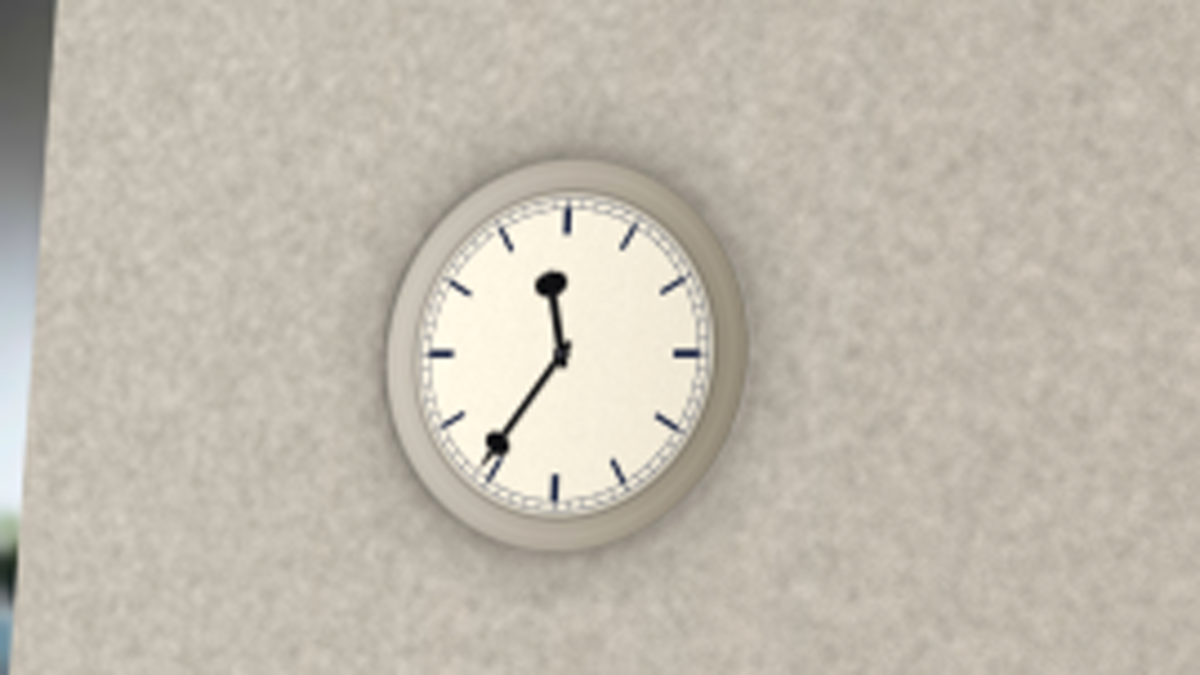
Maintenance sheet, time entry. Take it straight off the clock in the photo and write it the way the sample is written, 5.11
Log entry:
11.36
